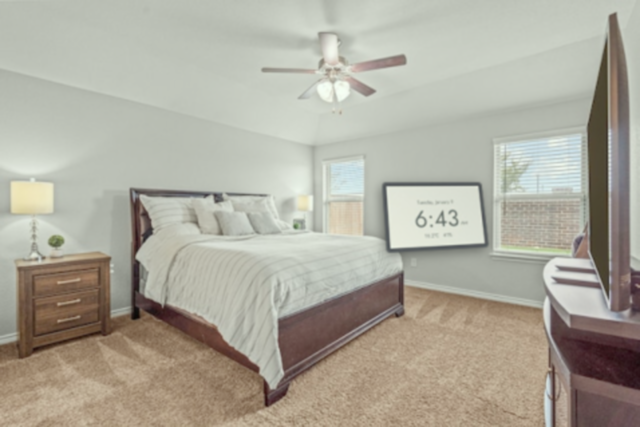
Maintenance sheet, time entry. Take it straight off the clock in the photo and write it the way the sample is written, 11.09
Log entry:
6.43
